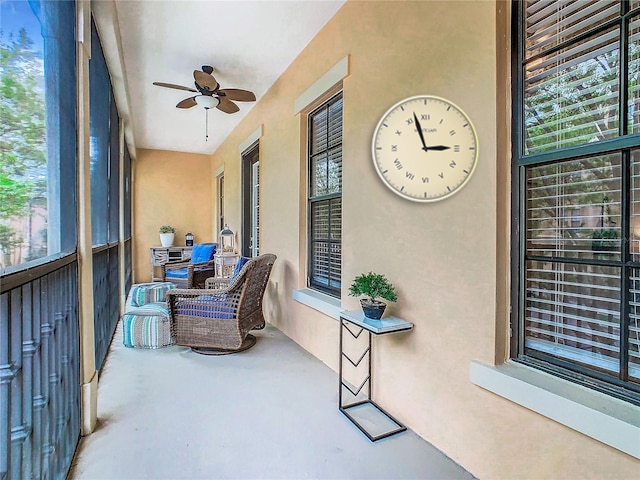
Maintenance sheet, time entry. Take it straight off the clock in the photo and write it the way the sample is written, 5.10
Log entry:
2.57
